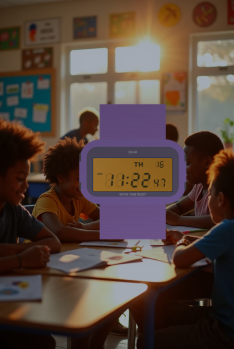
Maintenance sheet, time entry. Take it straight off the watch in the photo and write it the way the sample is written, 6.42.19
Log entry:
11.22.47
